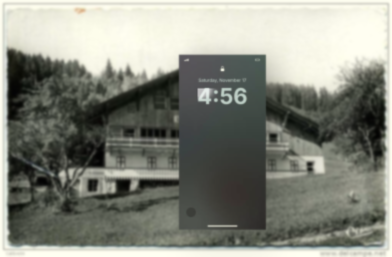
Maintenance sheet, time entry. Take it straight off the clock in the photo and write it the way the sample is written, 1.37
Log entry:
4.56
